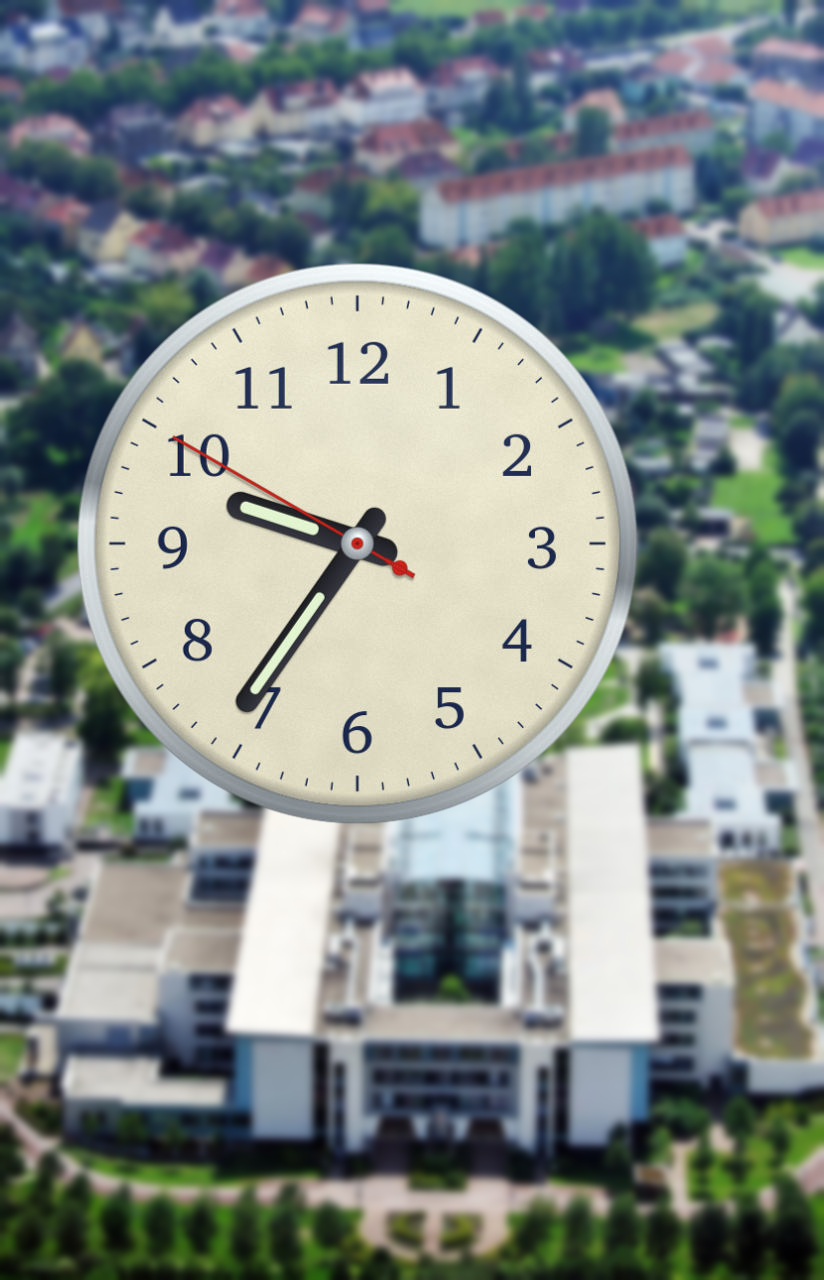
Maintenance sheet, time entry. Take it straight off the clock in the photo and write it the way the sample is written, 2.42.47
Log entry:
9.35.50
